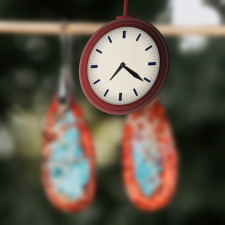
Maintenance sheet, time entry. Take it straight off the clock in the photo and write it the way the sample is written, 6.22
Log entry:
7.21
